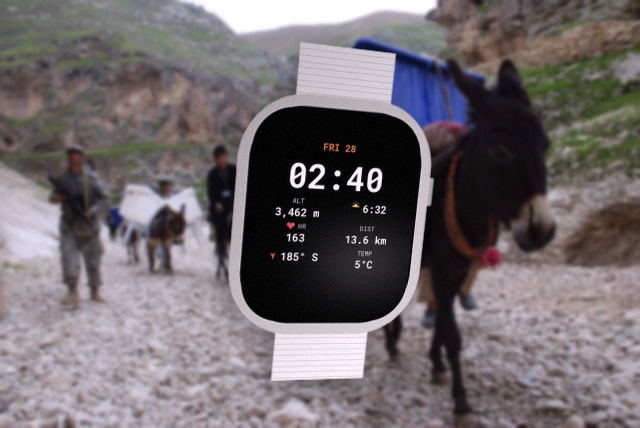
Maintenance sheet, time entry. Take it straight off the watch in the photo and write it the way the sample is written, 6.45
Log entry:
2.40
